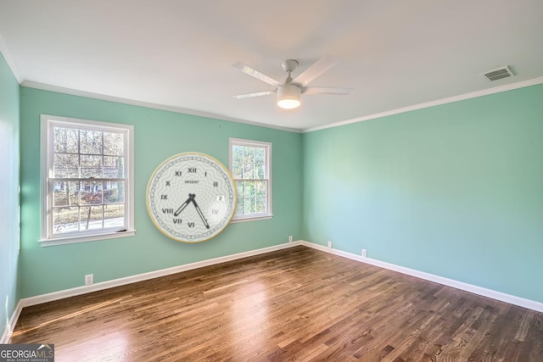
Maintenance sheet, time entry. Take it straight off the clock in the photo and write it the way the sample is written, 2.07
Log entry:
7.25
